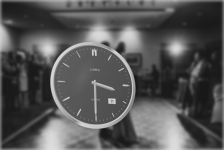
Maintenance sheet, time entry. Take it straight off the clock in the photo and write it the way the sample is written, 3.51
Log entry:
3.30
